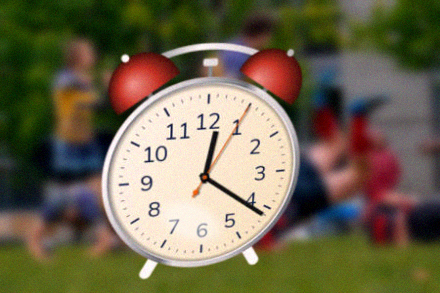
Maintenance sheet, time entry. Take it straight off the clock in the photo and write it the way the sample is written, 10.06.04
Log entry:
12.21.05
